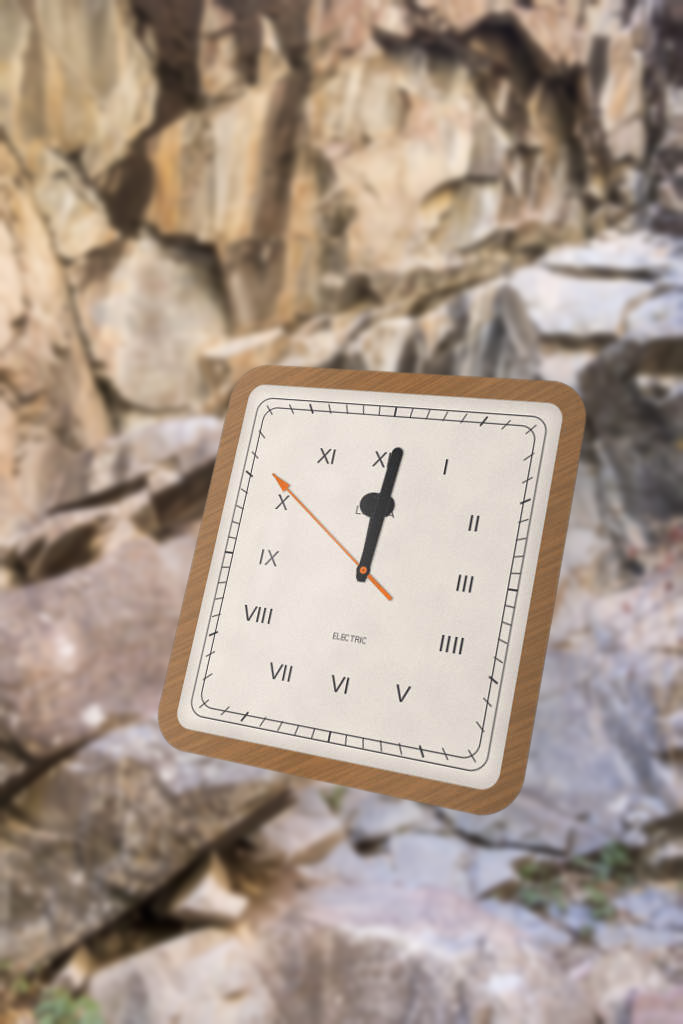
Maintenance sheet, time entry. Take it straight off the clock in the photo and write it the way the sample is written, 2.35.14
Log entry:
12.00.51
